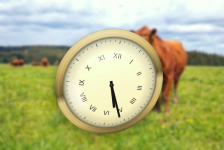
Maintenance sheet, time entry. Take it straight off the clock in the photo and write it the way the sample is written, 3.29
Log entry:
5.26
